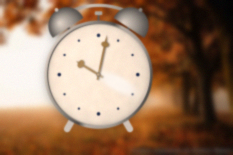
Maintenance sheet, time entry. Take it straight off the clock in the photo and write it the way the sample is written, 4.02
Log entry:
10.02
